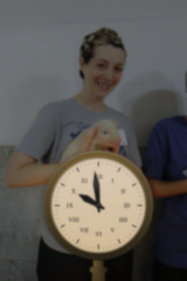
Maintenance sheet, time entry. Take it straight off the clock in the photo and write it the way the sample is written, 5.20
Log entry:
9.59
